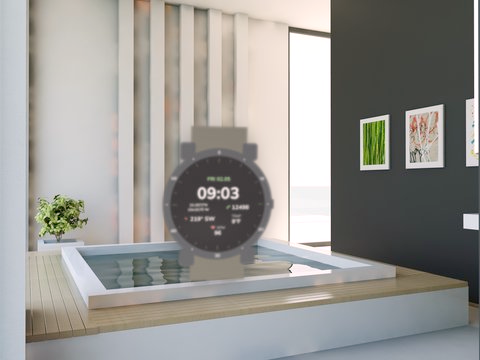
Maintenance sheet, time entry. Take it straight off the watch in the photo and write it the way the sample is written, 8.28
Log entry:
9.03
